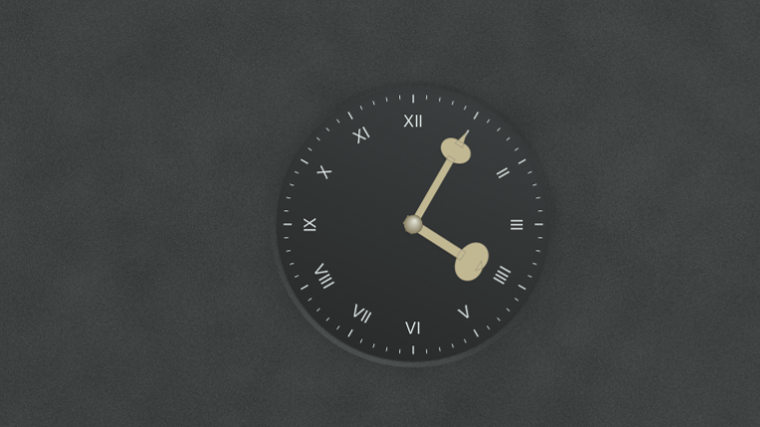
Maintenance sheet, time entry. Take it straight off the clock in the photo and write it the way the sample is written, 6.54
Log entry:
4.05
